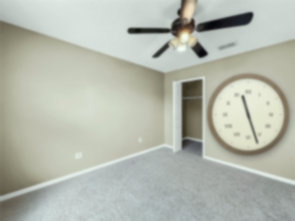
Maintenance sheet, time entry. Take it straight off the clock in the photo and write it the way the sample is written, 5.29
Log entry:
11.27
